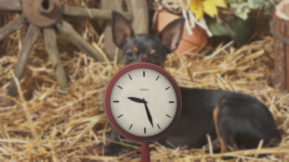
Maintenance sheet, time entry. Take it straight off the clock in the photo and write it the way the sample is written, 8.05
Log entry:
9.27
